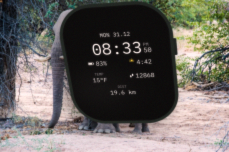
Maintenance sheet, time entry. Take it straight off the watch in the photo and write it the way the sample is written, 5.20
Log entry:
8.33
